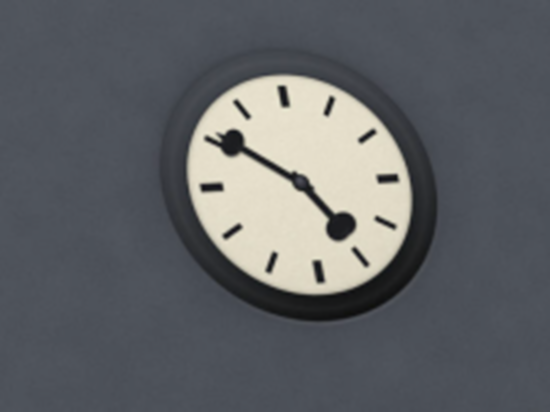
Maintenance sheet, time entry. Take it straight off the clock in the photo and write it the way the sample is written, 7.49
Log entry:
4.51
